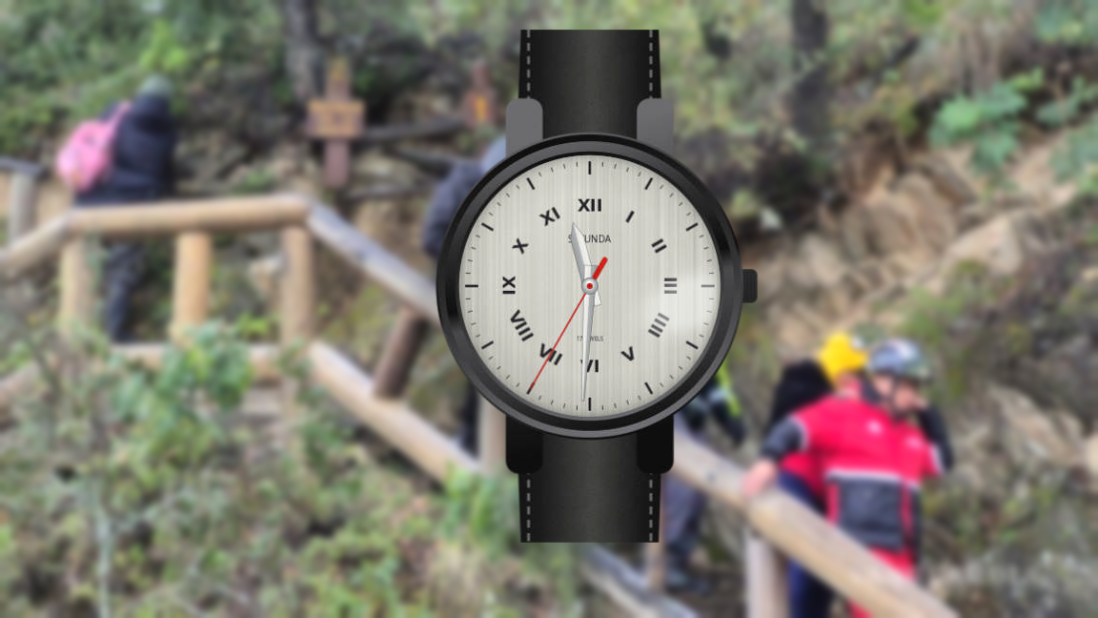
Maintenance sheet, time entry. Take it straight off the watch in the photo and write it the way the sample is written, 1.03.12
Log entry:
11.30.35
